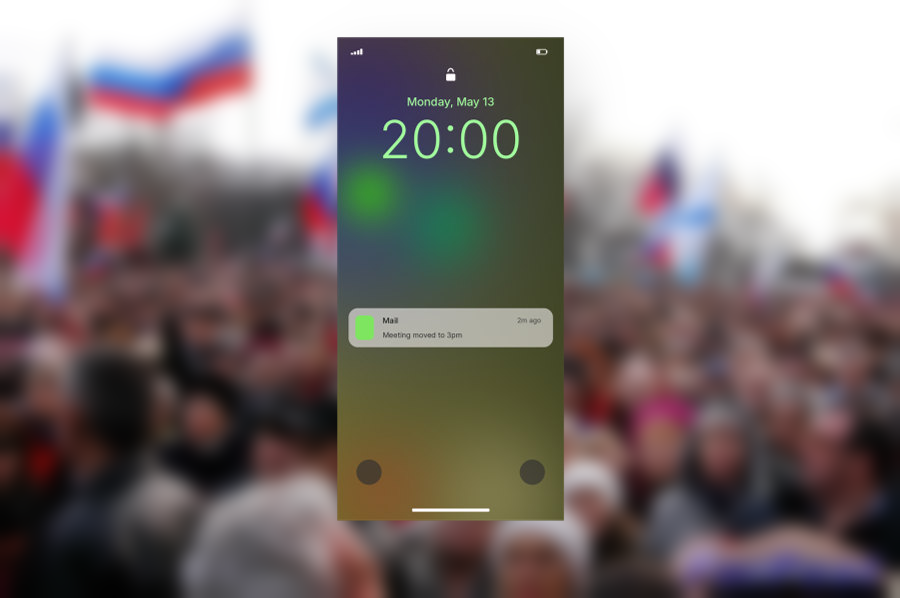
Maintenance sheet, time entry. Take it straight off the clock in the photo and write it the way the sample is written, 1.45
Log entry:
20.00
